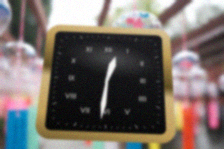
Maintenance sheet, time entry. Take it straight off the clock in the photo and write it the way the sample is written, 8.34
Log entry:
12.31
